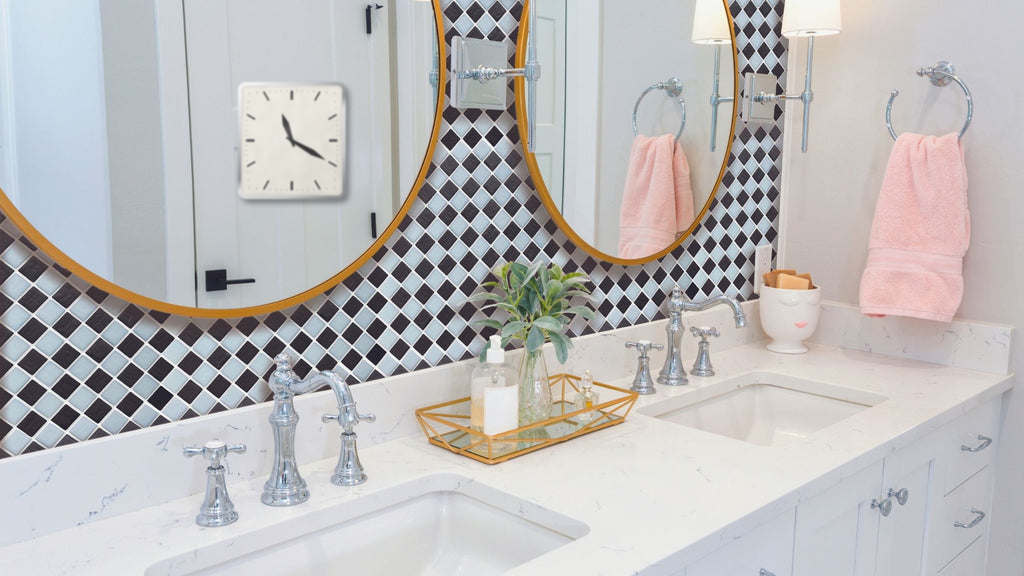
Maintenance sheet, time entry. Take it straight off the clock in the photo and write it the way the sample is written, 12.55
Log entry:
11.20
